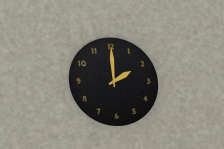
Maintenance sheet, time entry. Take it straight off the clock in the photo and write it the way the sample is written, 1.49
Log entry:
2.00
